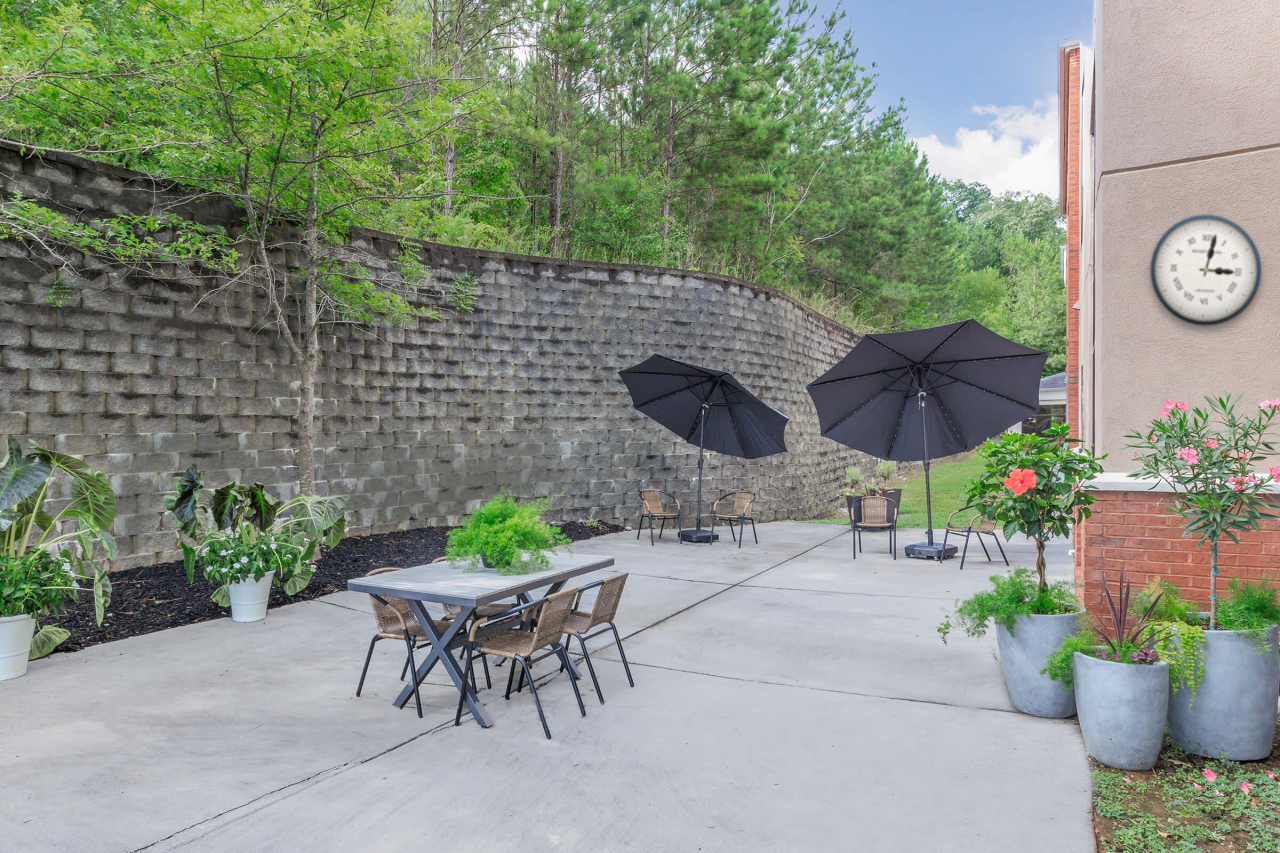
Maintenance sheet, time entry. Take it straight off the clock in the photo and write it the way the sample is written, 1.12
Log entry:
3.02
